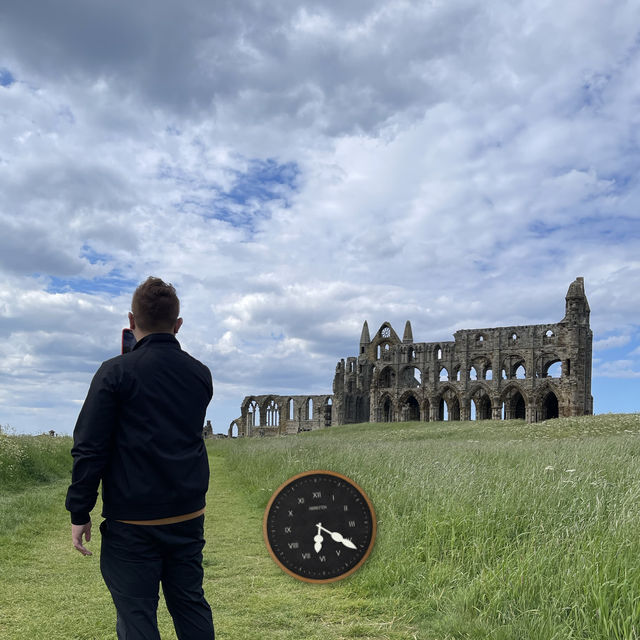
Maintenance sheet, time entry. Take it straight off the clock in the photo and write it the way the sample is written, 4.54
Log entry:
6.21
